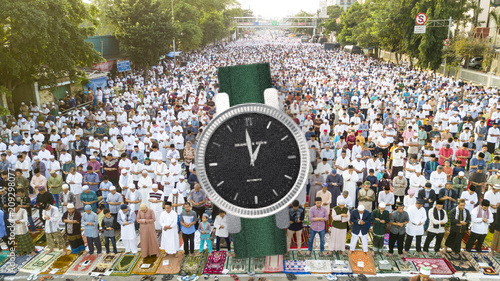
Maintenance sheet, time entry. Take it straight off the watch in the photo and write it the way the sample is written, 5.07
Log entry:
12.59
